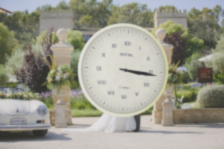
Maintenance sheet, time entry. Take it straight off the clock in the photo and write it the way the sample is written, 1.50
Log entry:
3.16
